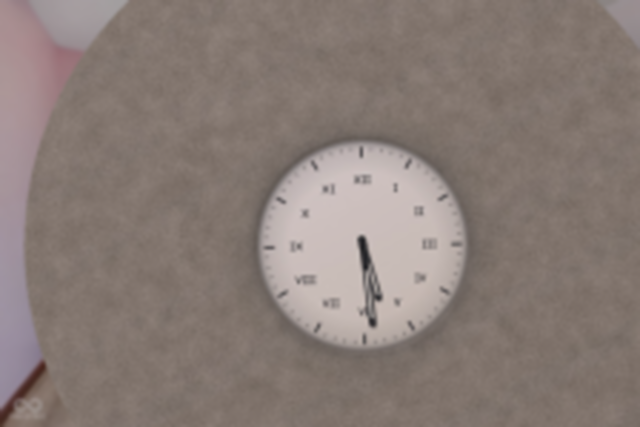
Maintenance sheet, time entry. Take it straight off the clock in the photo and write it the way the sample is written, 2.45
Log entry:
5.29
